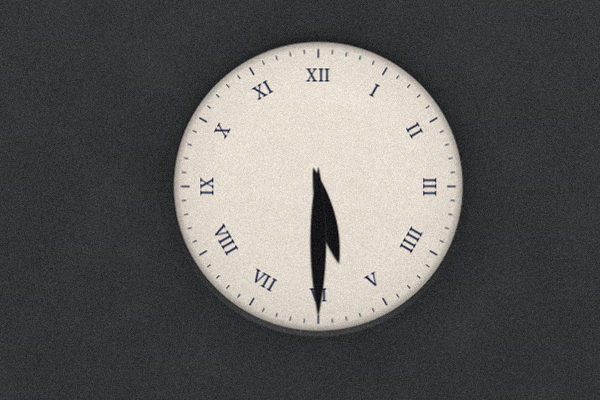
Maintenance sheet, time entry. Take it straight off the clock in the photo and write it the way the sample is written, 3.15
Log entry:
5.30
